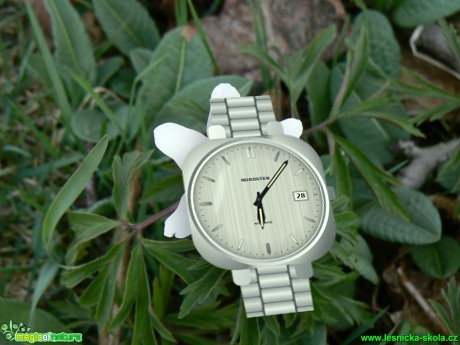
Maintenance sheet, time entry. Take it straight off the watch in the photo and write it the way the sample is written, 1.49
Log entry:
6.07
